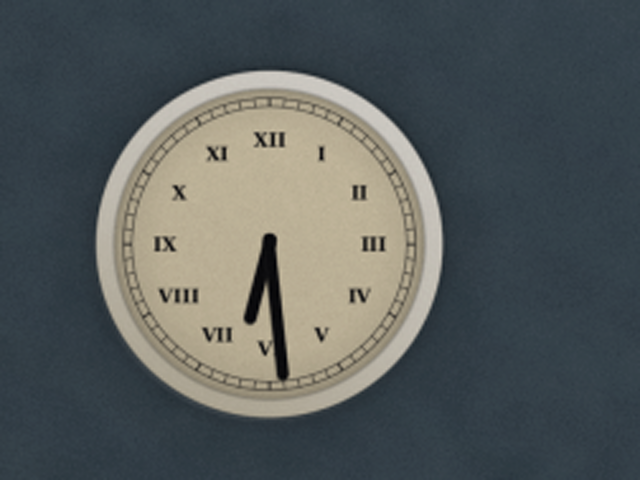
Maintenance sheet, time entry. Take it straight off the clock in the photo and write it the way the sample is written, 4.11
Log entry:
6.29
